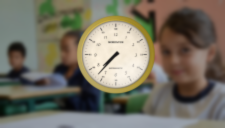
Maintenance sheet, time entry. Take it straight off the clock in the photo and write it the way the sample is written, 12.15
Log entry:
7.37
